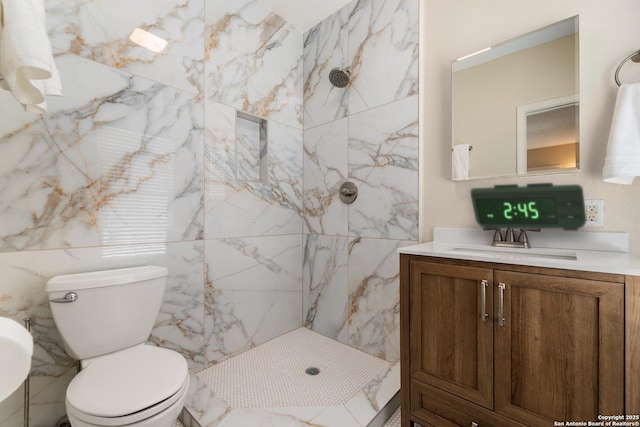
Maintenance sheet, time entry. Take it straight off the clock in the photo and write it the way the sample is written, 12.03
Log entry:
2.45
